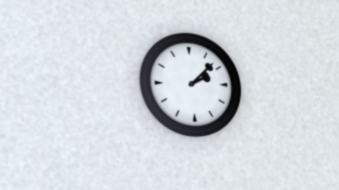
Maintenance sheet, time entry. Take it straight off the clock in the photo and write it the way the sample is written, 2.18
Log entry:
2.08
